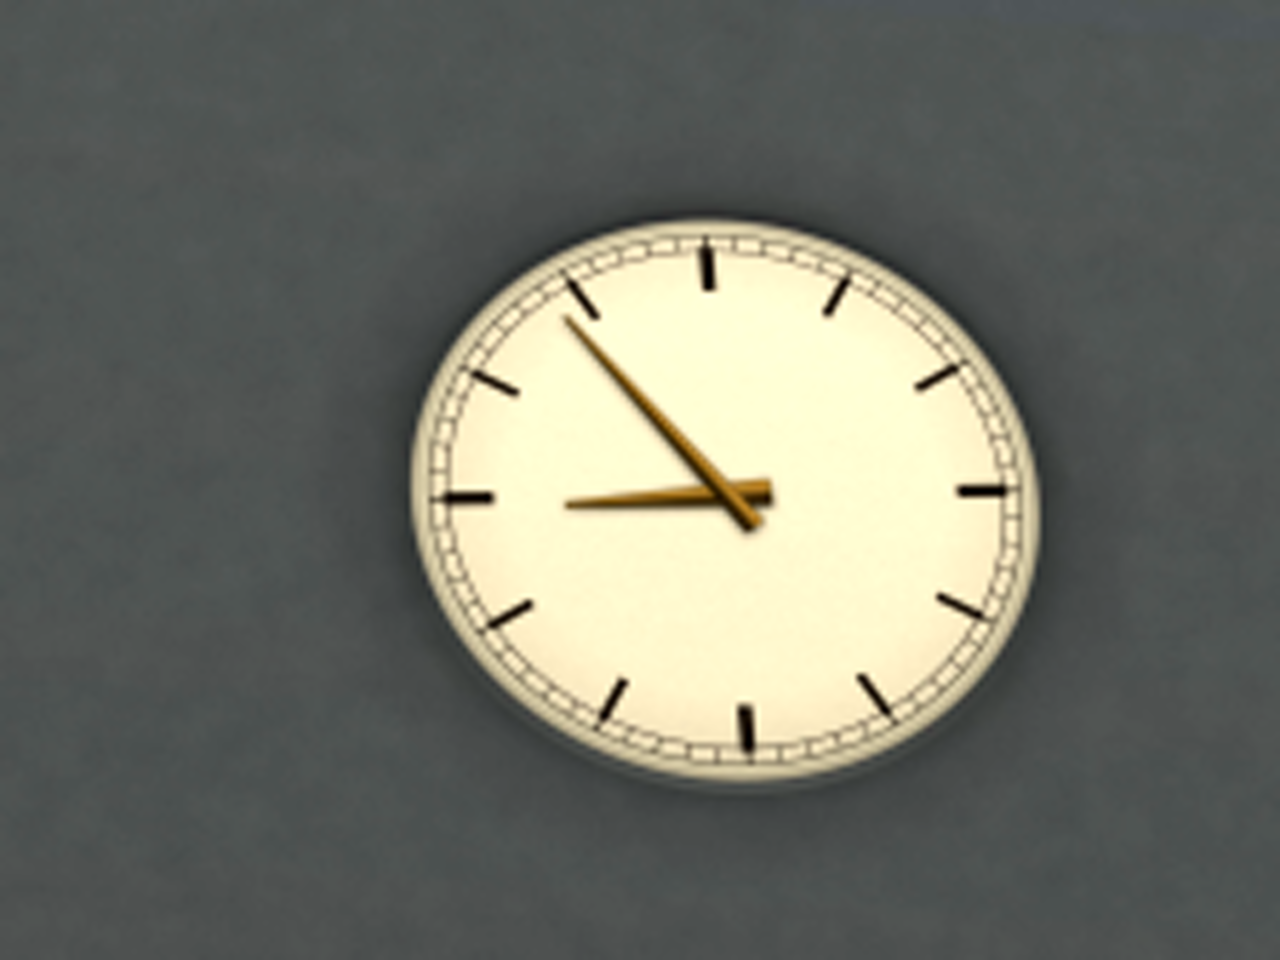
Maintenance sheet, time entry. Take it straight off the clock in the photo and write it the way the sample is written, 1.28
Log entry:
8.54
